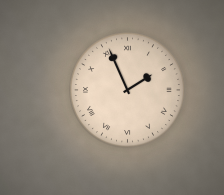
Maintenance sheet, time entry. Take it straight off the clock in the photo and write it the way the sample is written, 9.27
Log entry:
1.56
